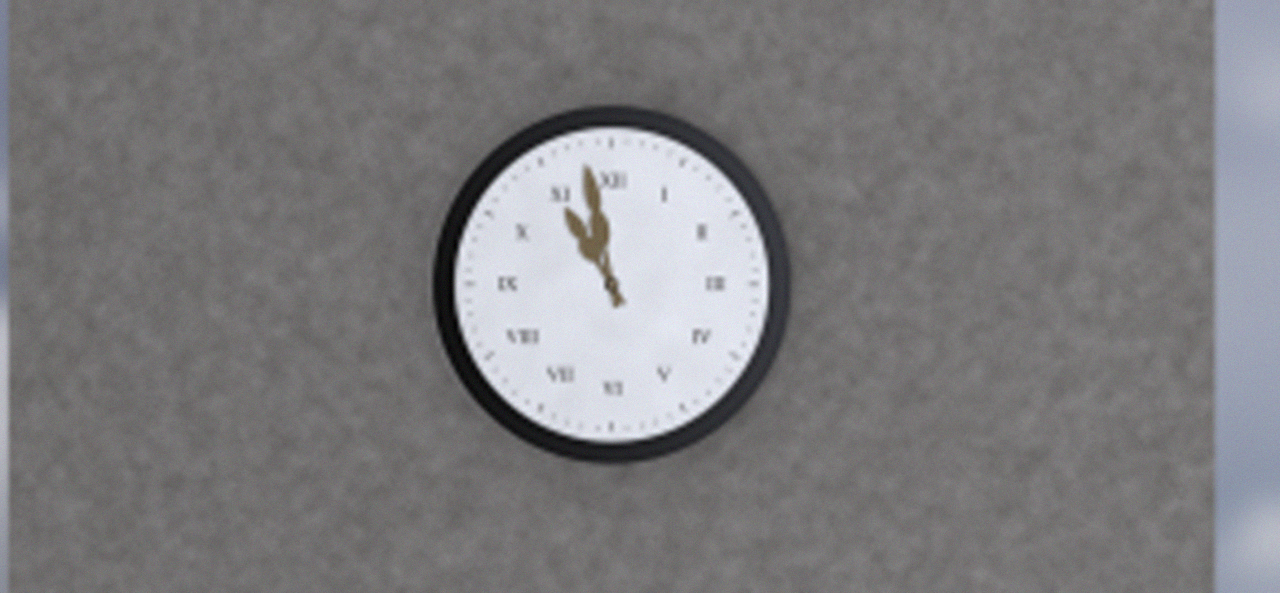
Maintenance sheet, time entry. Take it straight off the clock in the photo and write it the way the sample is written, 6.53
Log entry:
10.58
